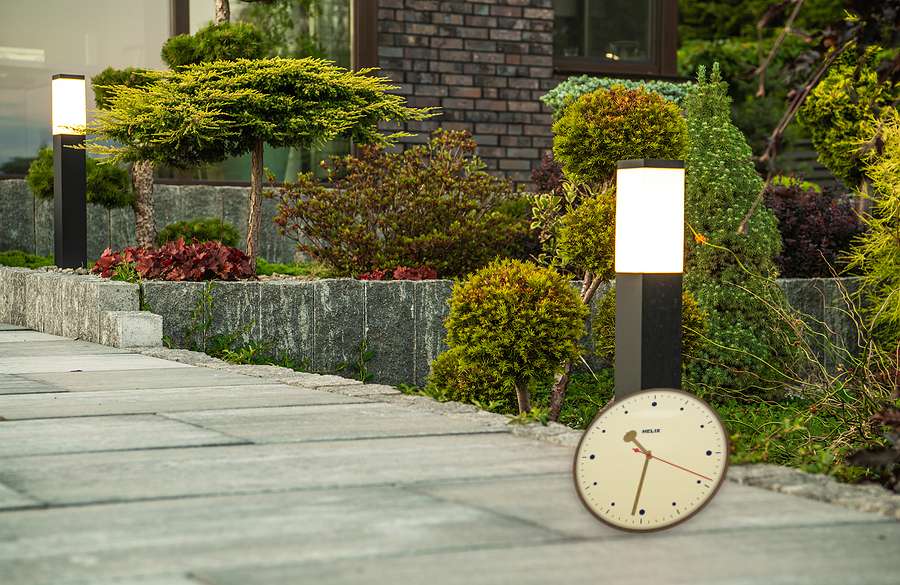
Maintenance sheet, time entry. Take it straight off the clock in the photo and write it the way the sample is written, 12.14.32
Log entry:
10.31.19
